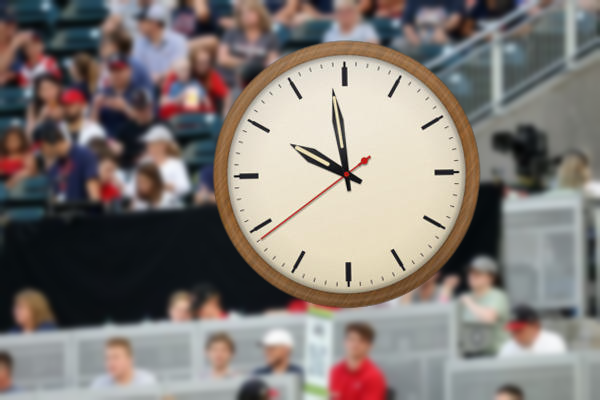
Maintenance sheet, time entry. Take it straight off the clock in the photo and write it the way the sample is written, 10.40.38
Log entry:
9.58.39
